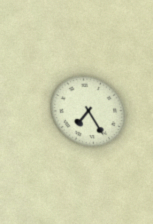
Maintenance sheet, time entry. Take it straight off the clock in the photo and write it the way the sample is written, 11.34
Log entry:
7.26
